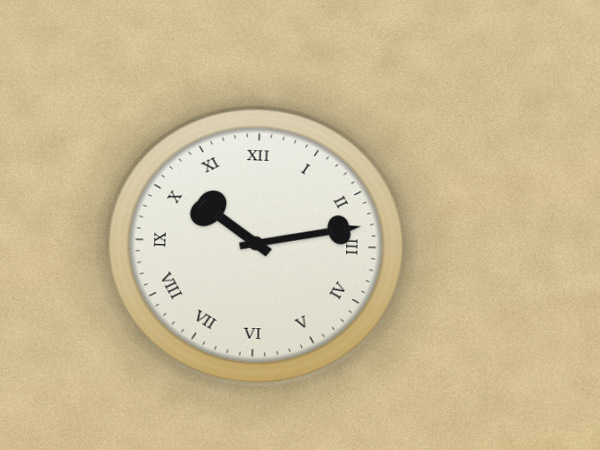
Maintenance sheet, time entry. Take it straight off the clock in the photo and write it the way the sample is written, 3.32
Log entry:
10.13
